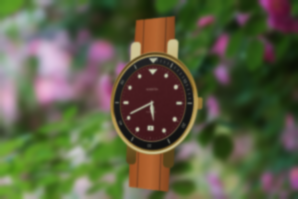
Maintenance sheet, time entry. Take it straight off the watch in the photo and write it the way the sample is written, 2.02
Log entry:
5.41
